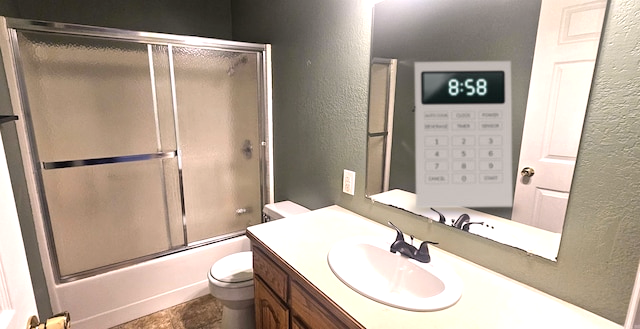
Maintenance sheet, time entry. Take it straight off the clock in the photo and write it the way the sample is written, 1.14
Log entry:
8.58
